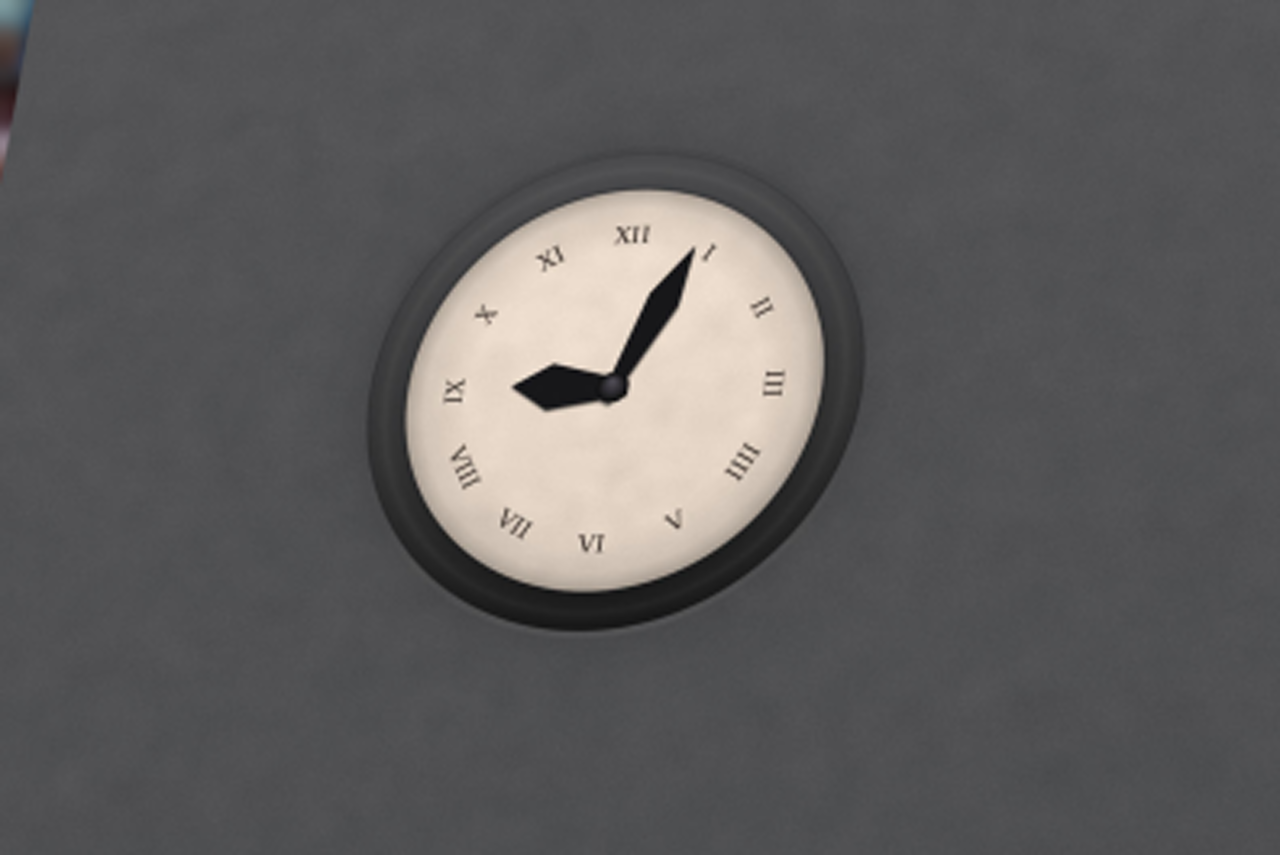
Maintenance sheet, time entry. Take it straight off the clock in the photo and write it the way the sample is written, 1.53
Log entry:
9.04
